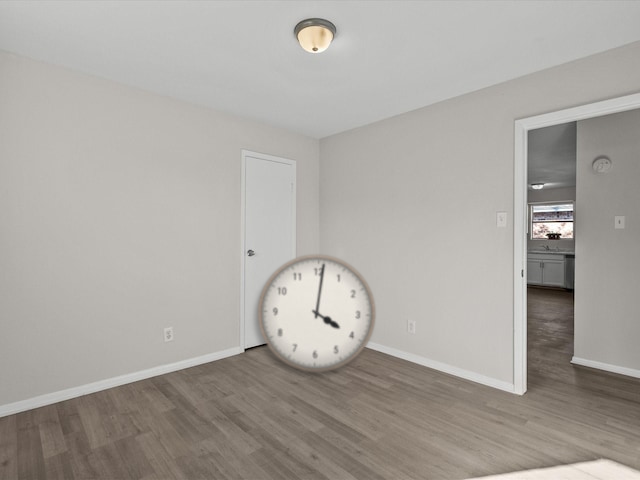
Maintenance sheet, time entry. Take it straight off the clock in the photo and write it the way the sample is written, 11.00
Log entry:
4.01
